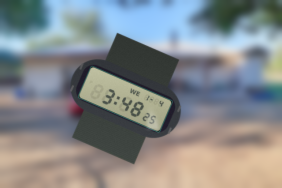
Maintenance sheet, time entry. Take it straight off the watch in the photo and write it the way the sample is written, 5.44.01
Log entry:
3.48.25
